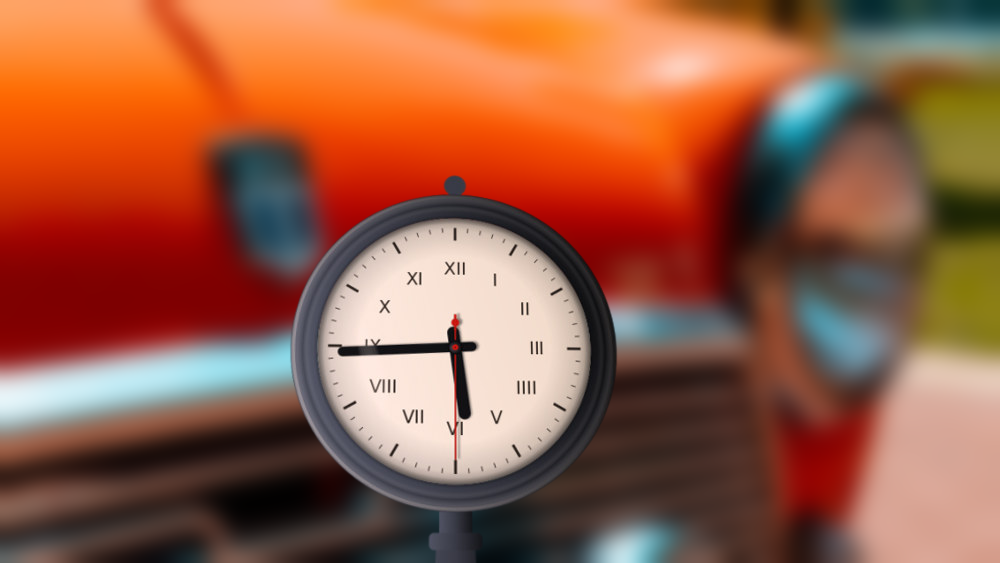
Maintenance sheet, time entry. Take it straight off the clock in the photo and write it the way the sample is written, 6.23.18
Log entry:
5.44.30
